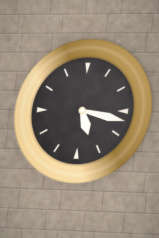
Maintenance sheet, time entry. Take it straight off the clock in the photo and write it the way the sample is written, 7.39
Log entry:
5.17
